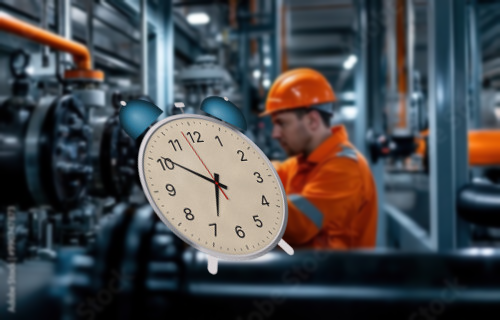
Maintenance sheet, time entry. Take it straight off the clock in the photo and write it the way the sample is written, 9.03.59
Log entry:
6.50.58
